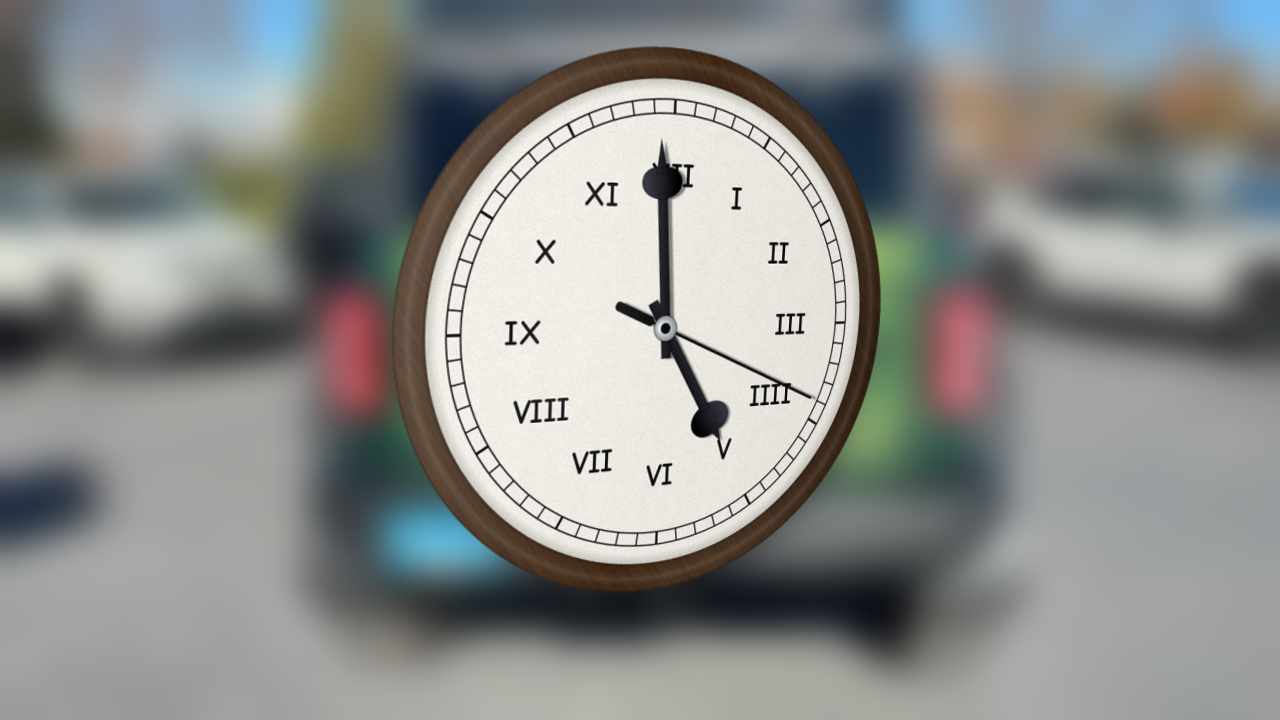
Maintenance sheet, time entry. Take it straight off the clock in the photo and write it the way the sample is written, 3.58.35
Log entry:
4.59.19
